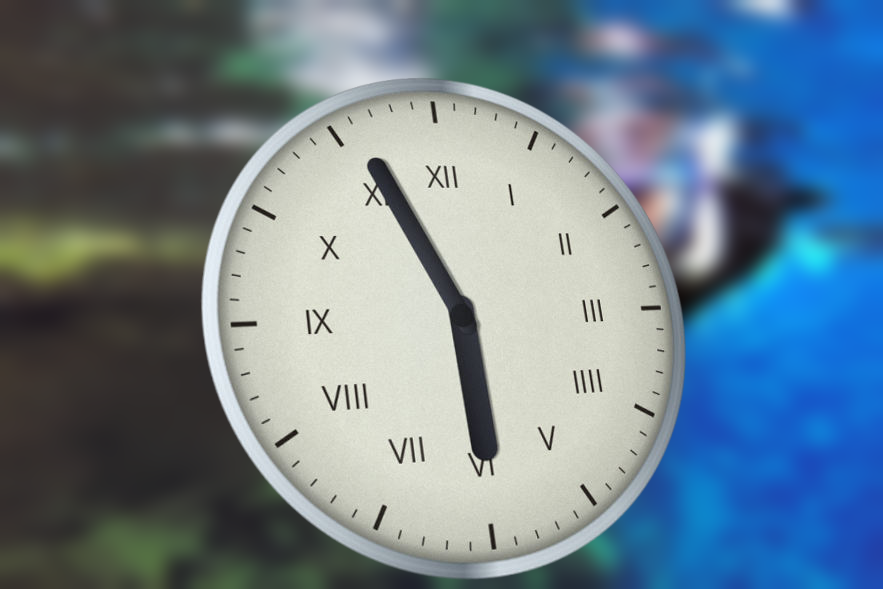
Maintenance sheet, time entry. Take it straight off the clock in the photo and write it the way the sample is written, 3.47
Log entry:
5.56
